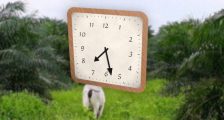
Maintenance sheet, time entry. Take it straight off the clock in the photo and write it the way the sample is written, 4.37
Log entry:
7.28
